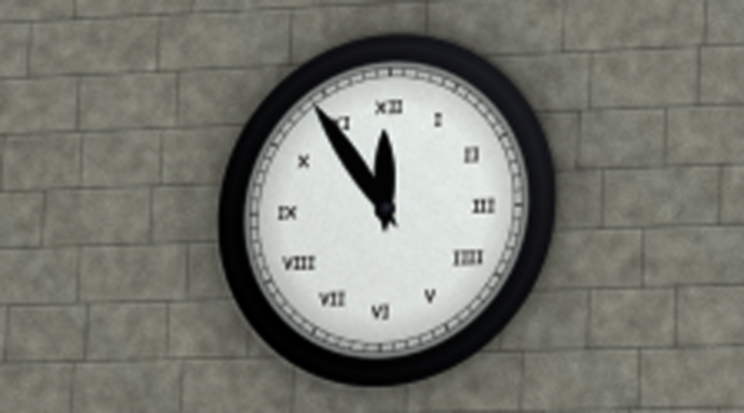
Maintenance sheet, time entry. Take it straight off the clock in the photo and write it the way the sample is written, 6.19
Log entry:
11.54
